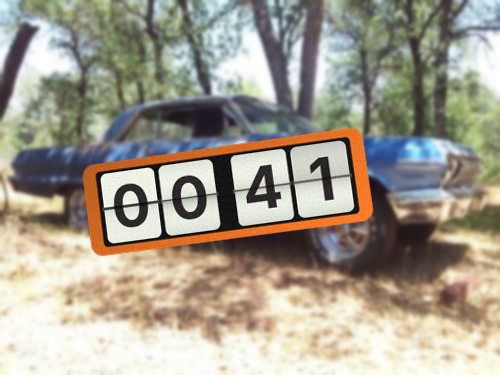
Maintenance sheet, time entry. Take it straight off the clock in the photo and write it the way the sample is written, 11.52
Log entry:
0.41
